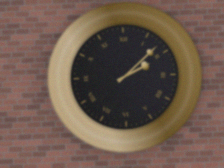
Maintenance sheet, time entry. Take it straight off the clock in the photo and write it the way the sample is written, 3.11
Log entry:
2.08
